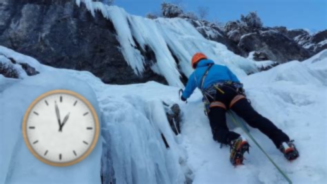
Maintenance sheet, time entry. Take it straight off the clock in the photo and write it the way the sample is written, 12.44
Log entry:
12.58
